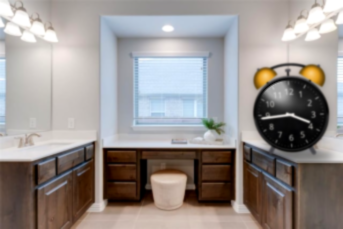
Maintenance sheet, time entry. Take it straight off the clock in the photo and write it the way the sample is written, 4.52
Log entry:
3.44
